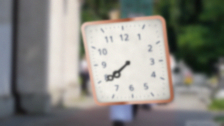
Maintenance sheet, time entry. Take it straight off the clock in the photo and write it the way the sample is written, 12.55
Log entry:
7.39
